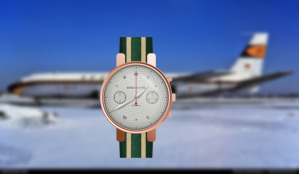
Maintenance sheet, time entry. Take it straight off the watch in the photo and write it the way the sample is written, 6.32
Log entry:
1.40
